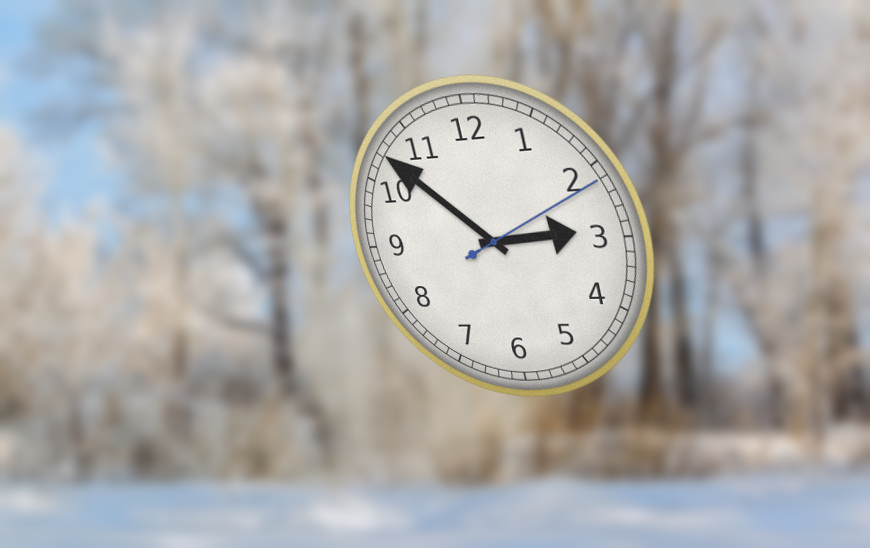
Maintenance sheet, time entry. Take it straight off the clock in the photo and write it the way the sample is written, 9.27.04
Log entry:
2.52.11
